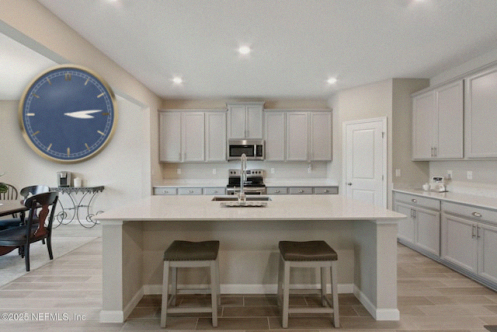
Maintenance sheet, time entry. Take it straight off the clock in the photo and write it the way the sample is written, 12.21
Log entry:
3.14
